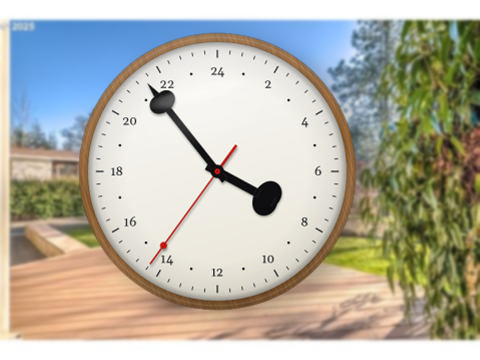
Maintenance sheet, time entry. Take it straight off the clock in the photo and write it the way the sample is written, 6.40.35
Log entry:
7.53.36
